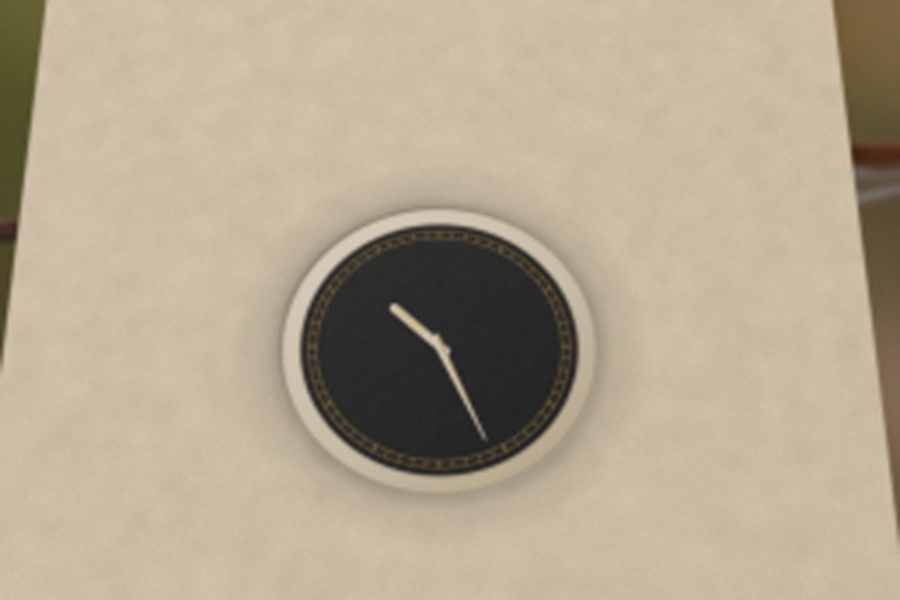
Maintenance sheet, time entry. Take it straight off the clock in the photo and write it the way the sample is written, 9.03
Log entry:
10.26
